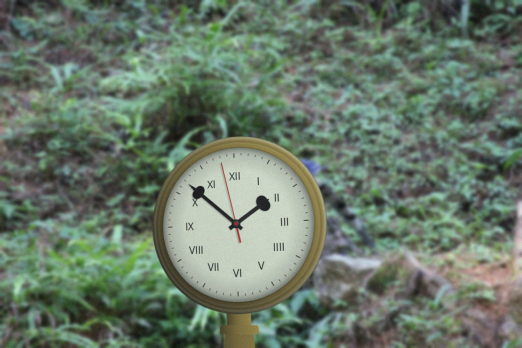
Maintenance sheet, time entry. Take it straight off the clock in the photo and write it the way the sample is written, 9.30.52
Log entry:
1.51.58
